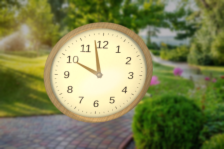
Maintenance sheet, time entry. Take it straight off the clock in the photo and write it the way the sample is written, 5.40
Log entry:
9.58
